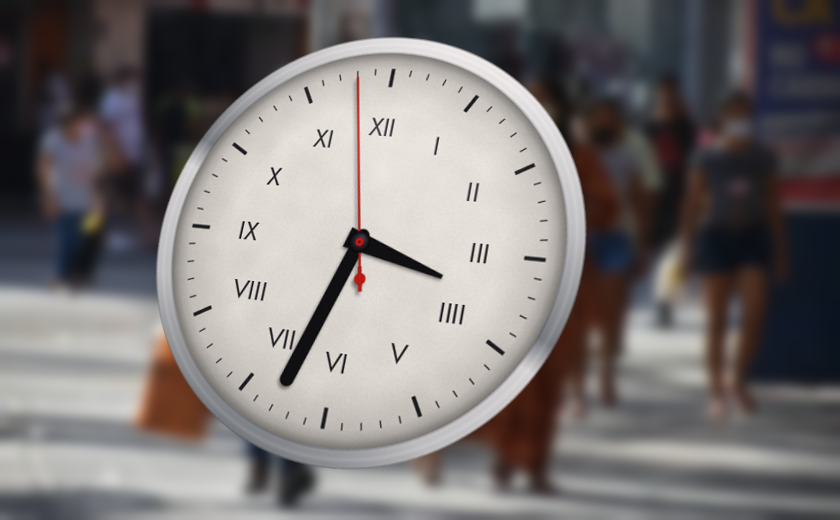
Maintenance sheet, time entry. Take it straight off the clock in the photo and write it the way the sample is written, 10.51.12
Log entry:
3.32.58
